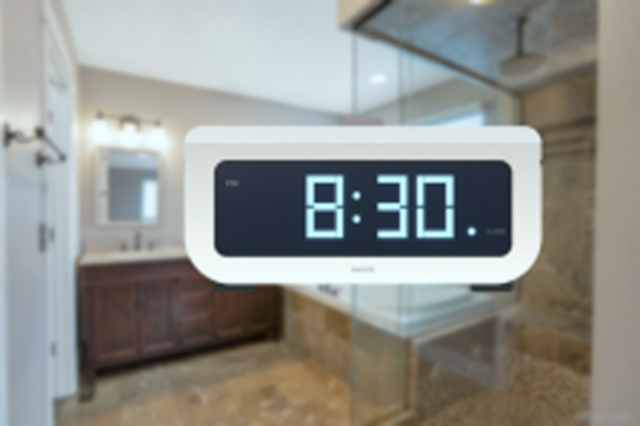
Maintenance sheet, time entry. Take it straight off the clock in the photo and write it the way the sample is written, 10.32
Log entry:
8.30
